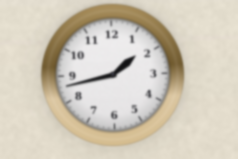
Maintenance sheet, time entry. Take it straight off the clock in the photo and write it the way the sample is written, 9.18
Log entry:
1.43
